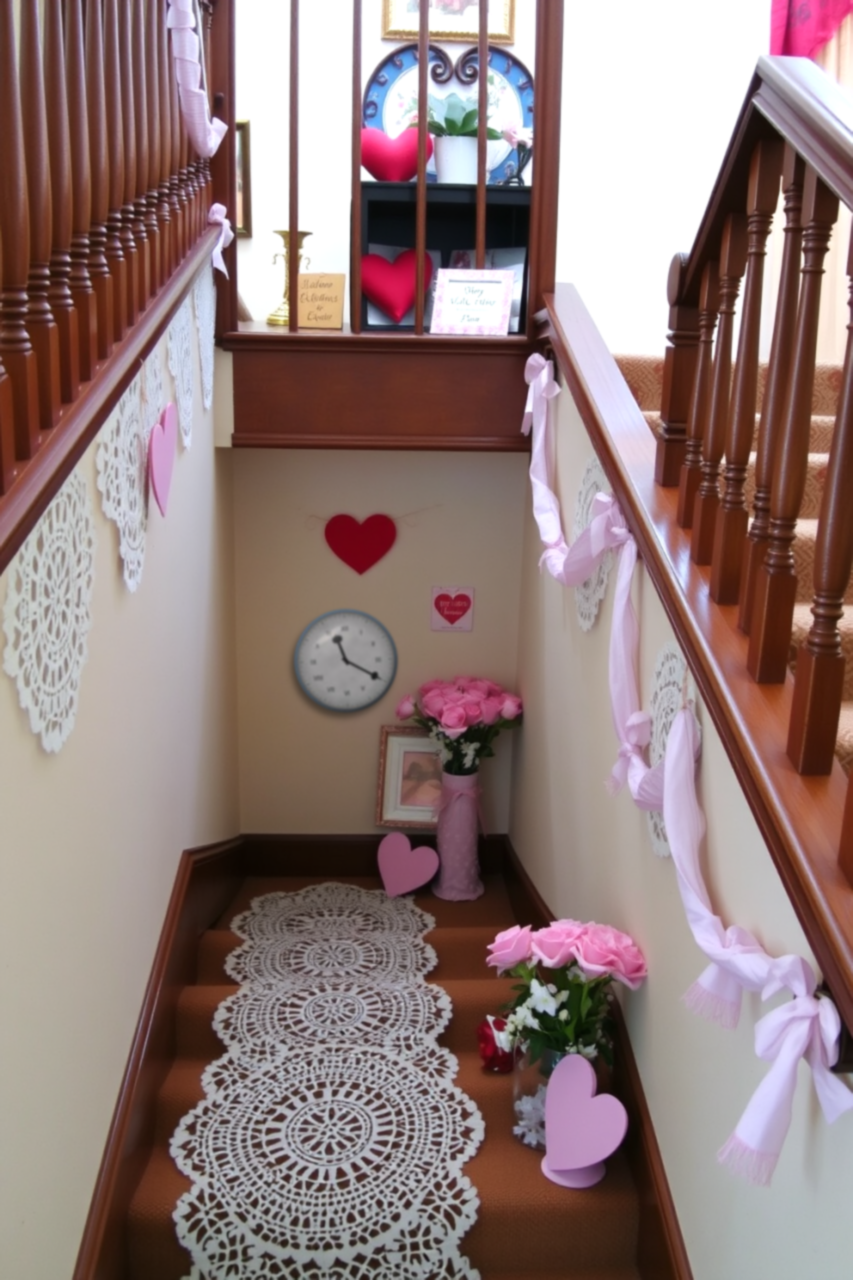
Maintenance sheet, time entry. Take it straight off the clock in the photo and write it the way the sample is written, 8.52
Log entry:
11.20
